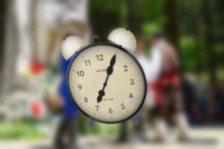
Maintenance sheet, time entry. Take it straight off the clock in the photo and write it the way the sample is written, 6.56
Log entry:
7.05
